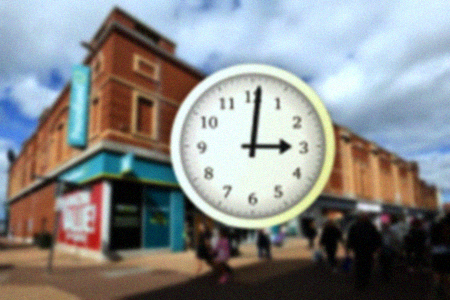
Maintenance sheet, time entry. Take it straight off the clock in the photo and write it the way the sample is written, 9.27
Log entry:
3.01
